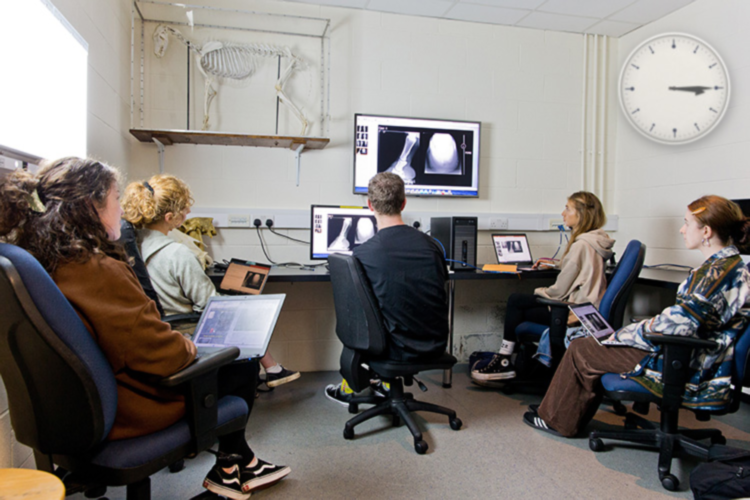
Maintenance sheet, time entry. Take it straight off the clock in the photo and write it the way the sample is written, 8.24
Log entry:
3.15
